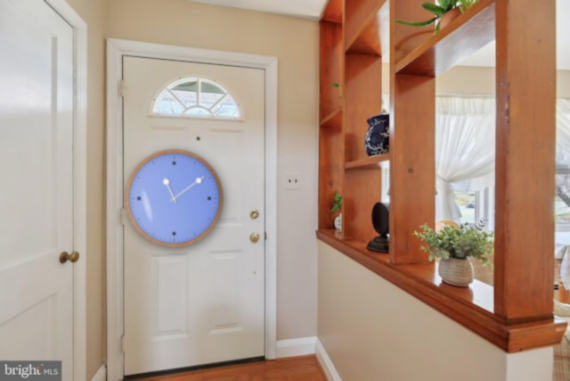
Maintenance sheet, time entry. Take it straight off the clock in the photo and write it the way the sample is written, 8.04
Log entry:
11.09
